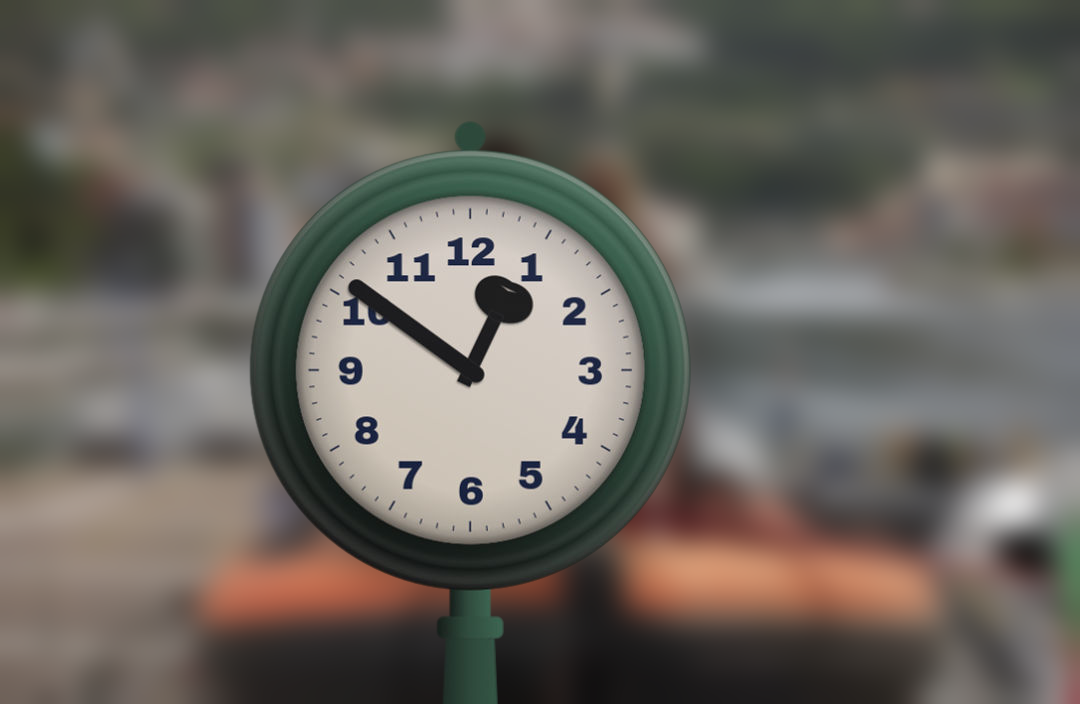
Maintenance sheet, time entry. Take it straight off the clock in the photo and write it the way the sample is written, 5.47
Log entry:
12.51
